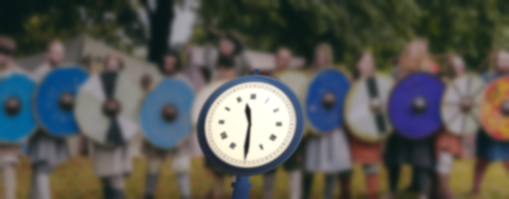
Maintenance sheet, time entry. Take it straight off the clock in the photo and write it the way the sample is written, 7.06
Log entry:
11.30
